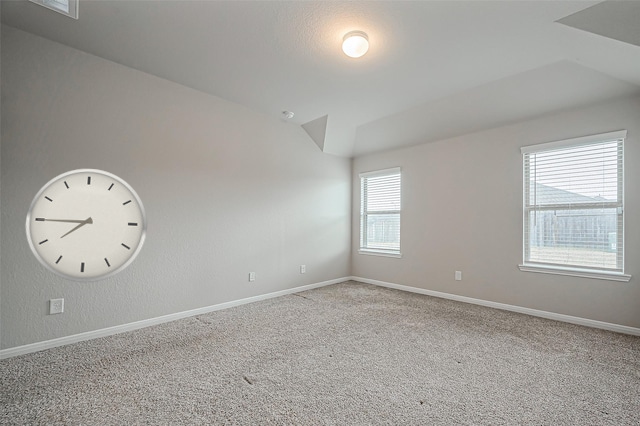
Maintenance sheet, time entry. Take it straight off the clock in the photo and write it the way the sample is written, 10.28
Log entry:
7.45
